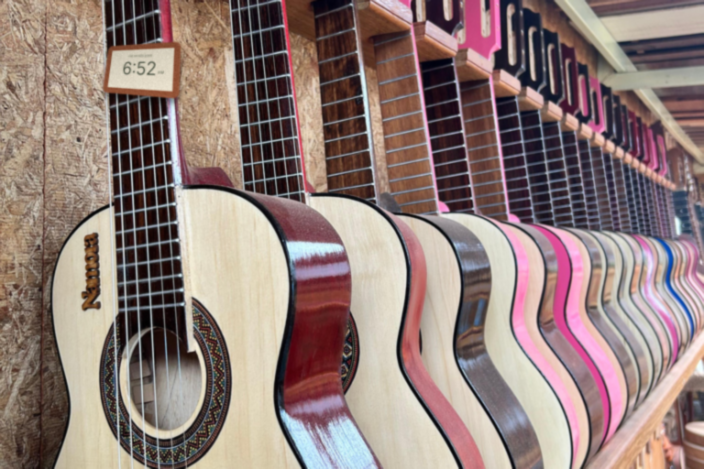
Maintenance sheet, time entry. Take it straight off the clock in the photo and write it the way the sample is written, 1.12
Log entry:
6.52
